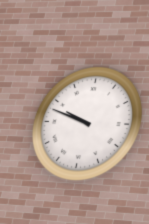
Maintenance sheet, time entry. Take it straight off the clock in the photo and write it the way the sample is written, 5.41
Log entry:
9.48
